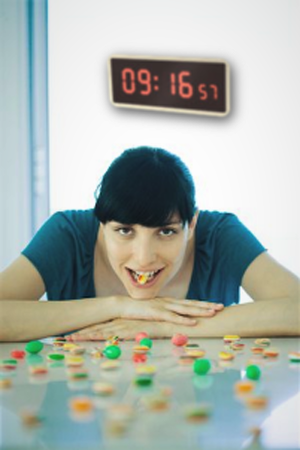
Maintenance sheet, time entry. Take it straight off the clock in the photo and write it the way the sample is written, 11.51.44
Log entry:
9.16.57
